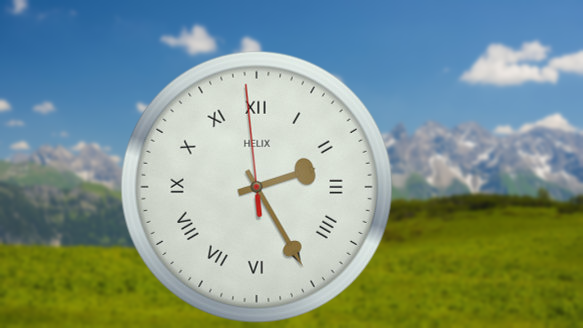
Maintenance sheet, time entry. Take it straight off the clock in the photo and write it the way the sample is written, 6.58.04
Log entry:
2.24.59
